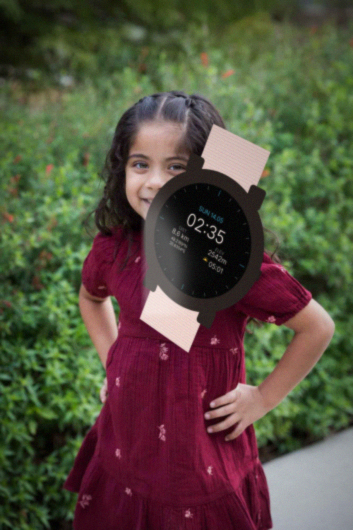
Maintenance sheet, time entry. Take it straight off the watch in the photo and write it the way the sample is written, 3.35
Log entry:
2.35
